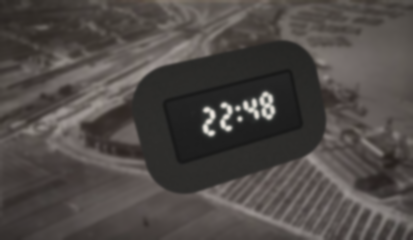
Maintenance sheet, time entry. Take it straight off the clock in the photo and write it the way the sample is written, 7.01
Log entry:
22.48
